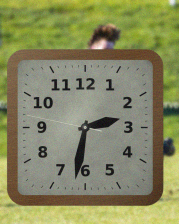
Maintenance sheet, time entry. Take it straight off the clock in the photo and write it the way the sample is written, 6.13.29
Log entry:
2.31.47
